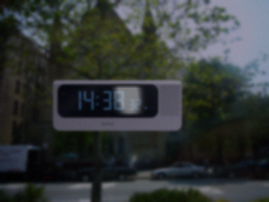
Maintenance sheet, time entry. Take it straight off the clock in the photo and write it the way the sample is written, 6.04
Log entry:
14.38
